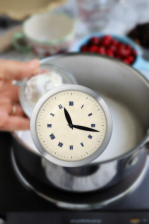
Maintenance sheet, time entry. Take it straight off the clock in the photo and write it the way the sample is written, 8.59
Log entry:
11.17
